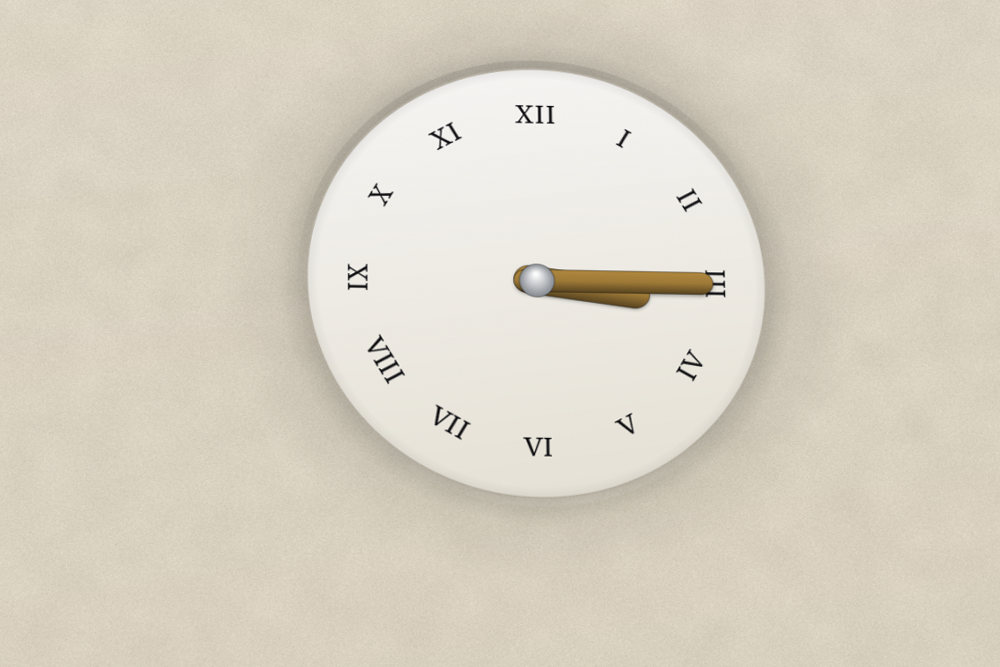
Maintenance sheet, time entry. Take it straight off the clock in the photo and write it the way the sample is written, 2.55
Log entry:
3.15
